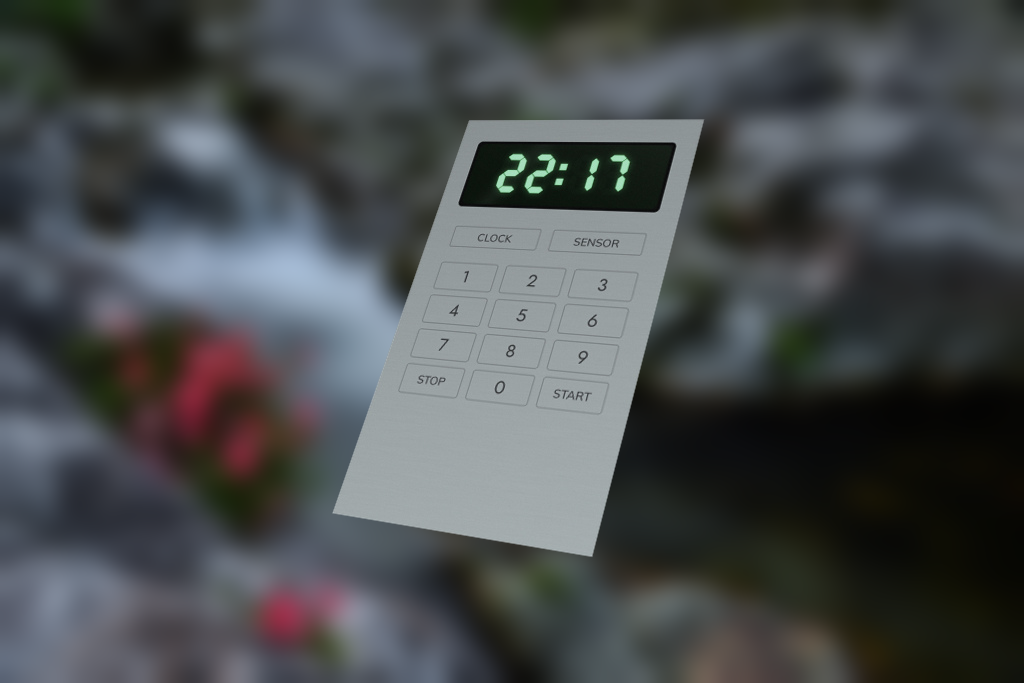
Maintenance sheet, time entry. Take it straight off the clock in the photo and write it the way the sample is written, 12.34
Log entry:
22.17
